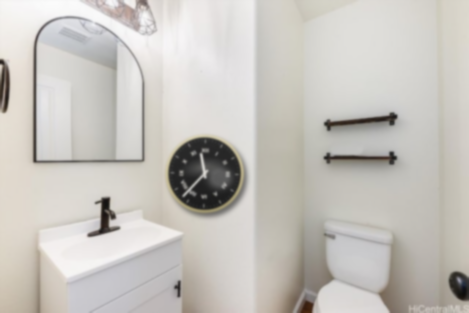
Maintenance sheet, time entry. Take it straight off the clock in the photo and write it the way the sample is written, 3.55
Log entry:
11.37
